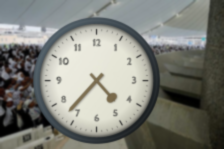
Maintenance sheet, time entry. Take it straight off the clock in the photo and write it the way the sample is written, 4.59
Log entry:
4.37
